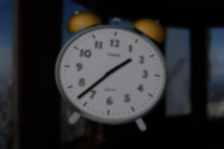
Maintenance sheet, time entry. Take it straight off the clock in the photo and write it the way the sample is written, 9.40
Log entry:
1.37
